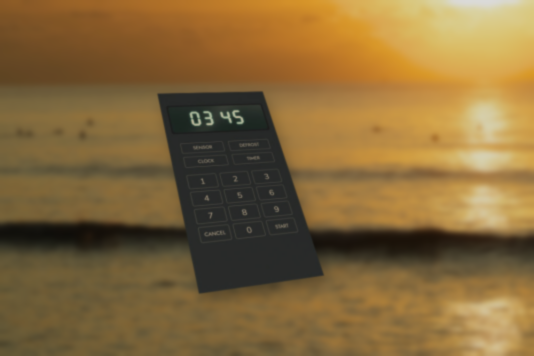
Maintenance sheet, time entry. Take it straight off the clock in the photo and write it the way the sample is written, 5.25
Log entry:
3.45
